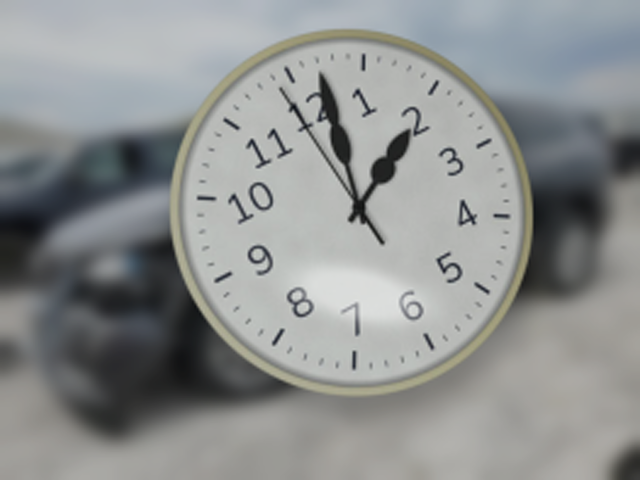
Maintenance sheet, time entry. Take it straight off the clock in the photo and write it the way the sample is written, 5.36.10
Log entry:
2.01.59
